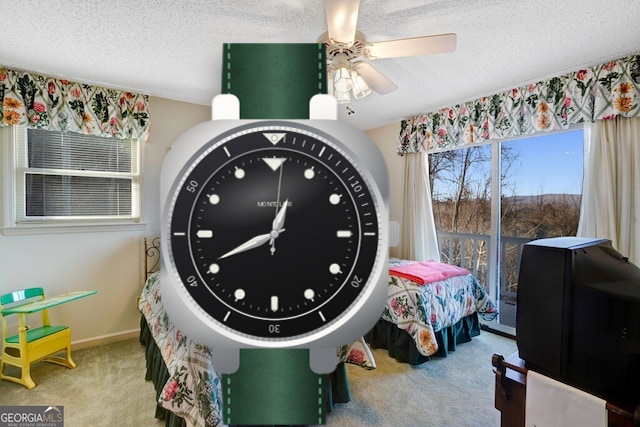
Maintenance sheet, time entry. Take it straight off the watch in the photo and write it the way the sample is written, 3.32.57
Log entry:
12.41.01
